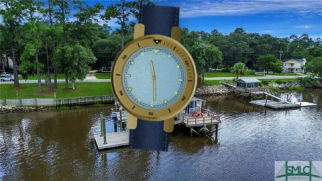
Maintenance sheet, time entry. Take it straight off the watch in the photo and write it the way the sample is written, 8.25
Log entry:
11.29
